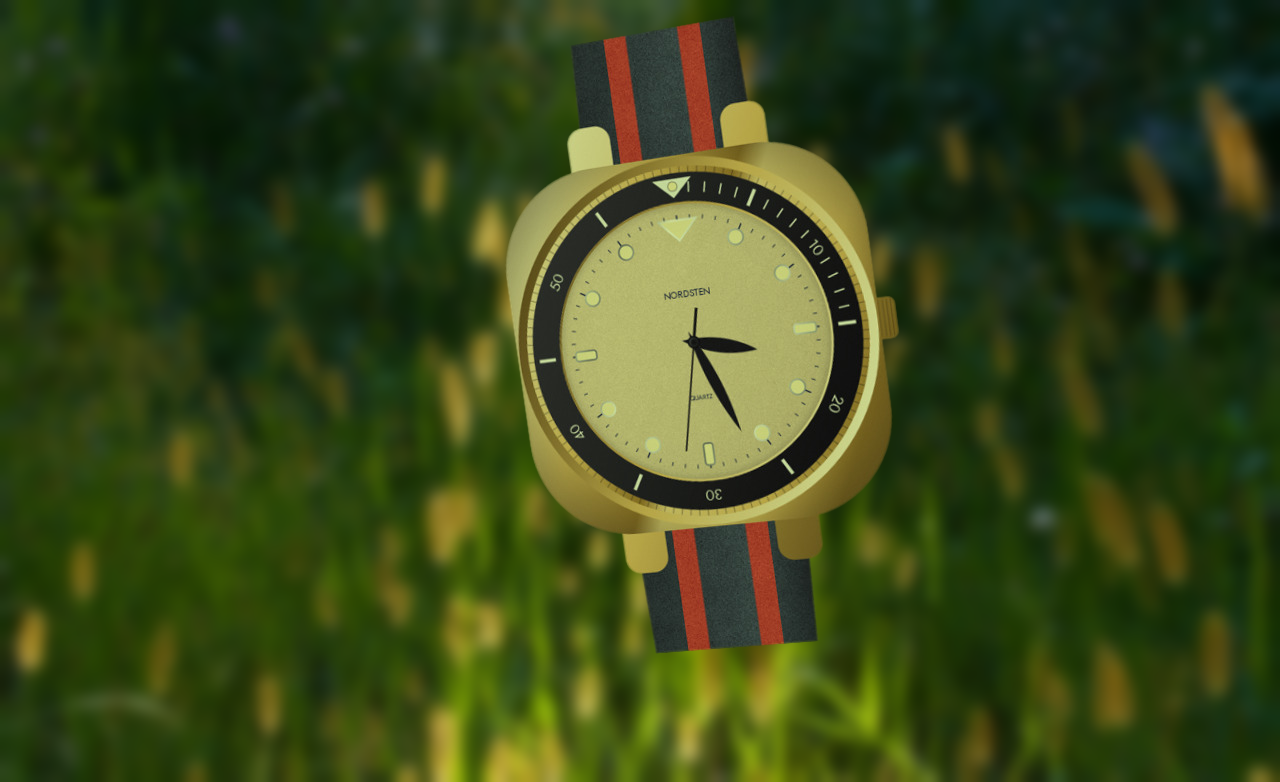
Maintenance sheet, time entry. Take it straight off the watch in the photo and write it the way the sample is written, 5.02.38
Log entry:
3.26.32
